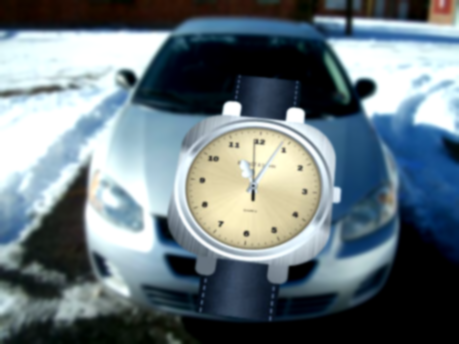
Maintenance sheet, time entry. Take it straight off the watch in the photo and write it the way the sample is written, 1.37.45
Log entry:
11.03.59
